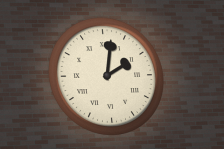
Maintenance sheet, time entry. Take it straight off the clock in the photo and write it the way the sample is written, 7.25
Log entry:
2.02
